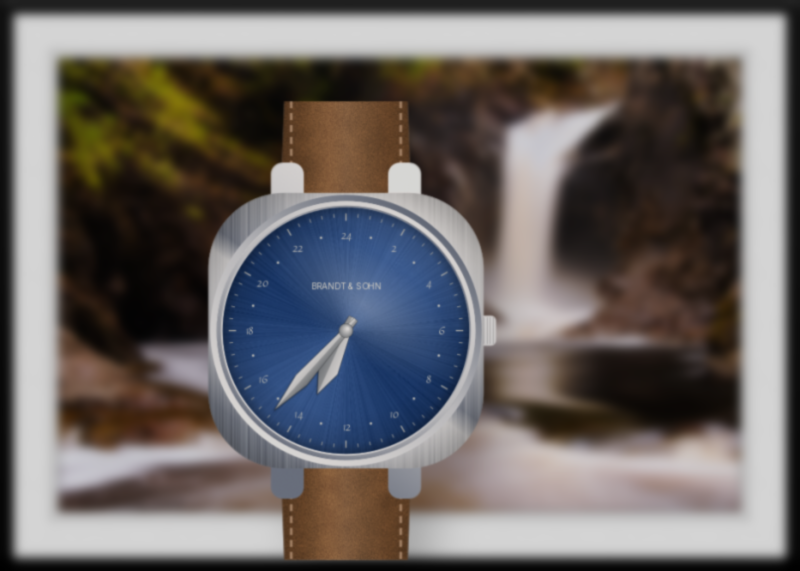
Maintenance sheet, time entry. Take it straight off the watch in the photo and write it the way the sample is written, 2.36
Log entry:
13.37
